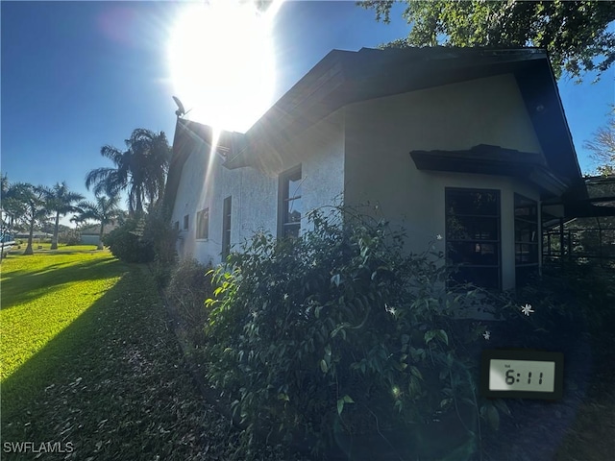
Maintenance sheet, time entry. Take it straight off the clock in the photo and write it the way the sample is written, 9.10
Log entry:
6.11
